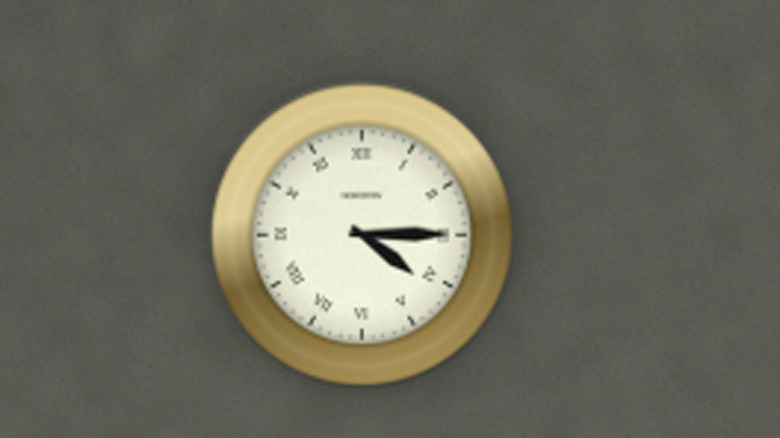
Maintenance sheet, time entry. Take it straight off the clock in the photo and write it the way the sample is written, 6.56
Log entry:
4.15
